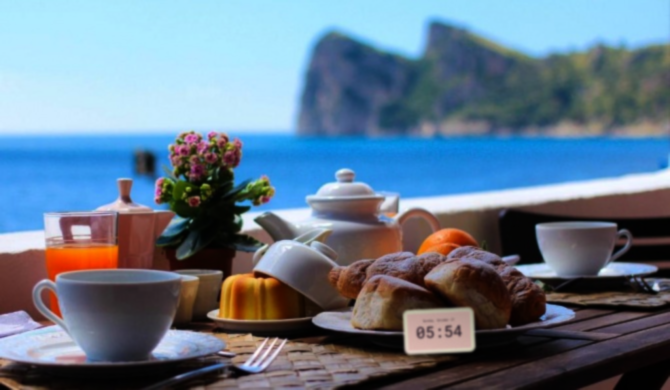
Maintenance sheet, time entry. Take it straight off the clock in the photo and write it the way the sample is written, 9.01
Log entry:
5.54
